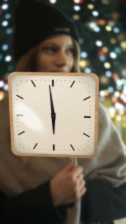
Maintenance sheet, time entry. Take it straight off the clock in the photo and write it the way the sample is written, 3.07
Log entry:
5.59
